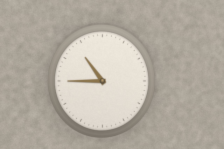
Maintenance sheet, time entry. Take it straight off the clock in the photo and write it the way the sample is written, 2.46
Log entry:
10.45
